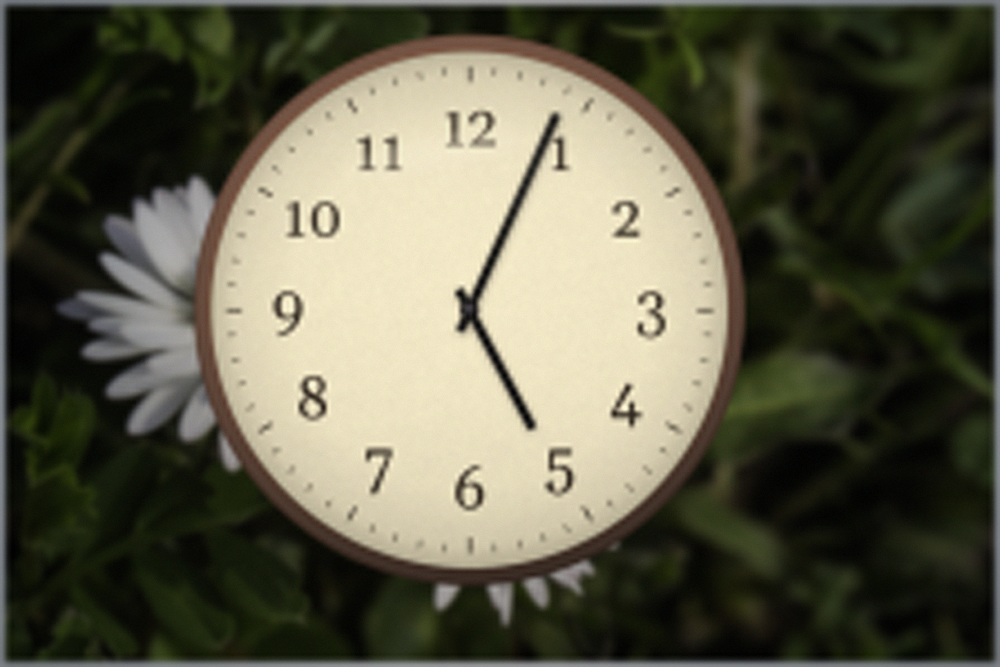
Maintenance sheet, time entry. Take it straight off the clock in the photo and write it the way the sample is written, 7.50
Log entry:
5.04
